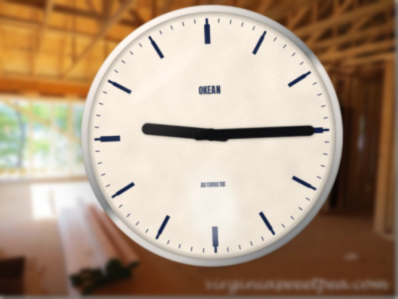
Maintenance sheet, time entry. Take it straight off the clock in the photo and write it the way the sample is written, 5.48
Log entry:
9.15
